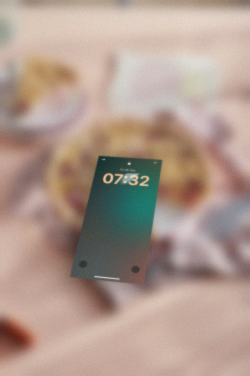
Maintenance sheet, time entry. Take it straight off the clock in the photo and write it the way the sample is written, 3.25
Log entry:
7.32
